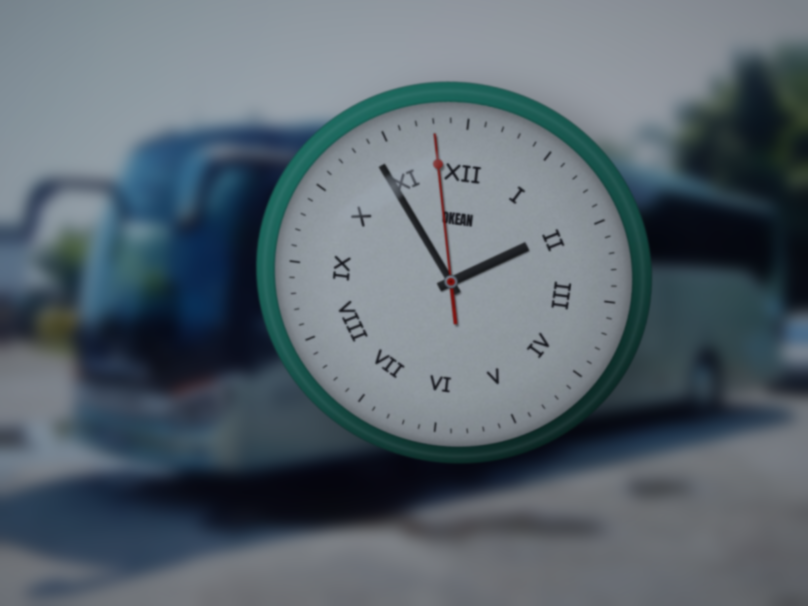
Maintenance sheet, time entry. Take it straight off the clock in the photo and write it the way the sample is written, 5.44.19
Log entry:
1.53.58
